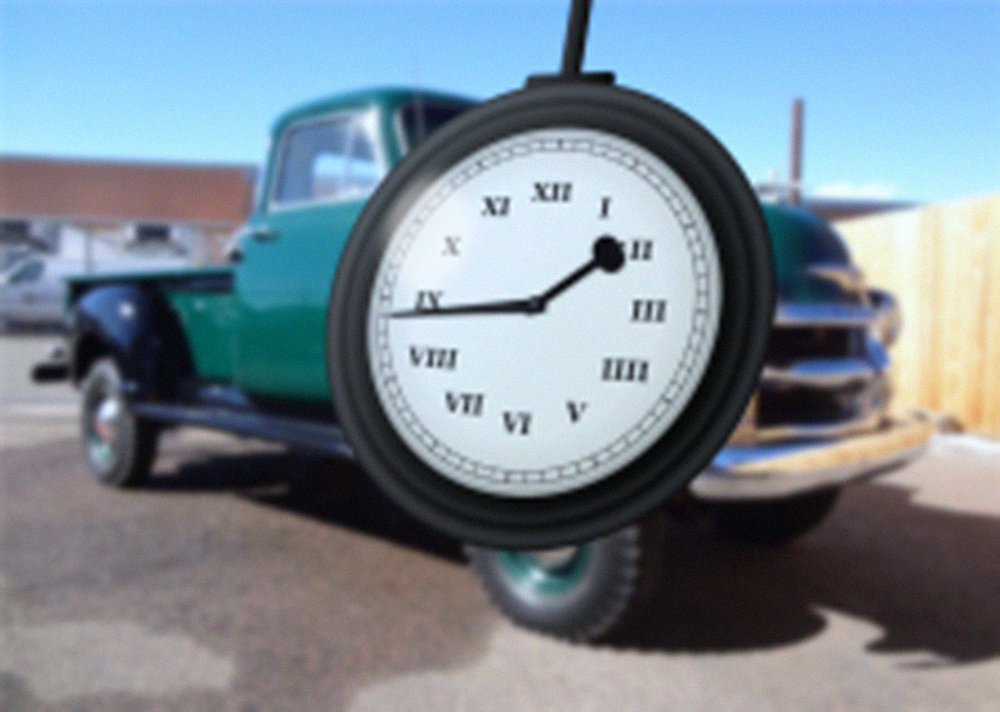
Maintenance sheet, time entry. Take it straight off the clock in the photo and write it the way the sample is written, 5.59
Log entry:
1.44
